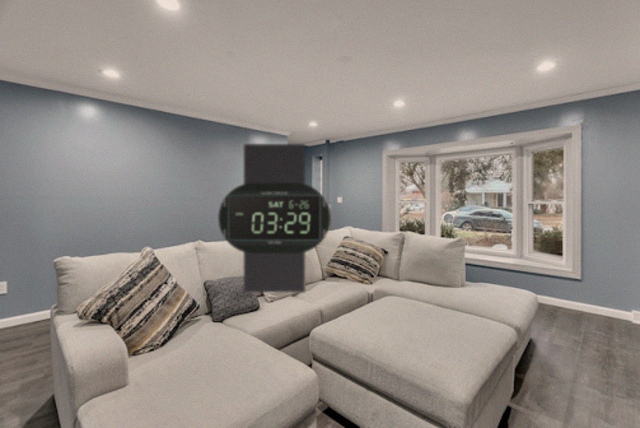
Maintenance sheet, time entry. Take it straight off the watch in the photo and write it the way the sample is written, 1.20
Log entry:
3.29
